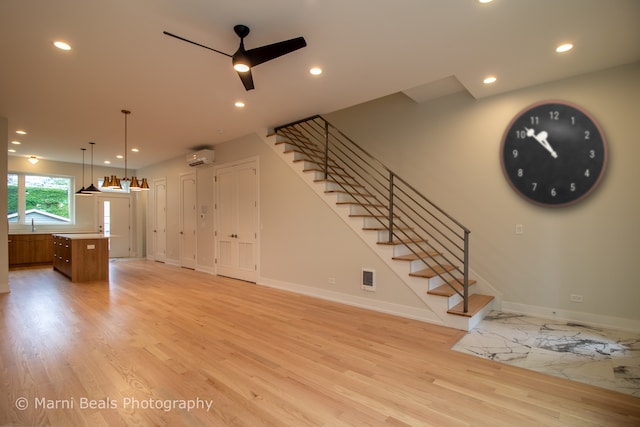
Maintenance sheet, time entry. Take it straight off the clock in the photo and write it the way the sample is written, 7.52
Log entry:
10.52
